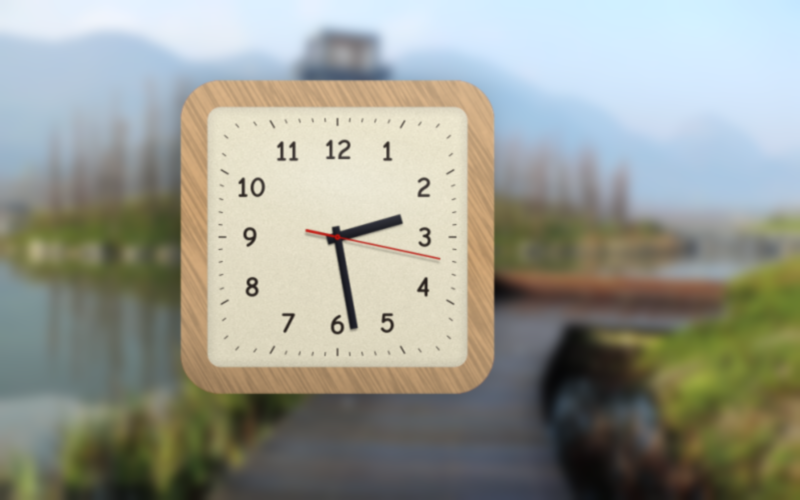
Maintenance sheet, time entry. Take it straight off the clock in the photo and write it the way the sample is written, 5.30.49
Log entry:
2.28.17
